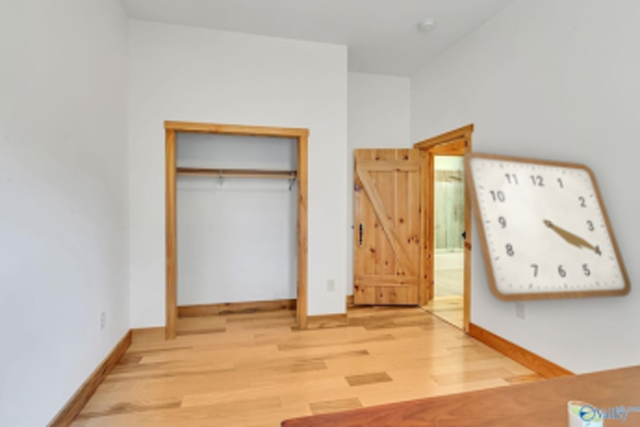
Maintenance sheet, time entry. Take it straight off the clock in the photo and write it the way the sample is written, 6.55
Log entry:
4.20
